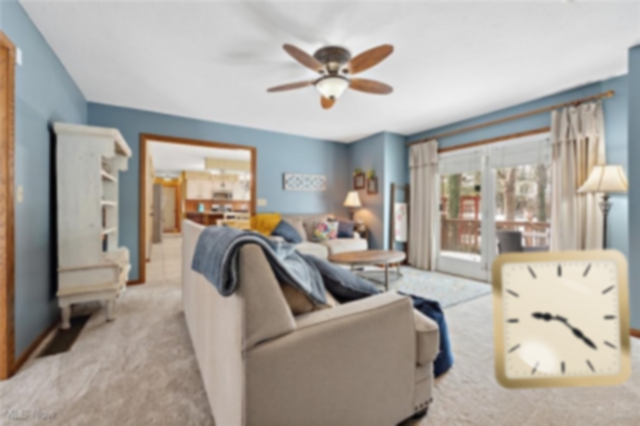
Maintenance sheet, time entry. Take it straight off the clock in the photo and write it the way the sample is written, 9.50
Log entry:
9.22
